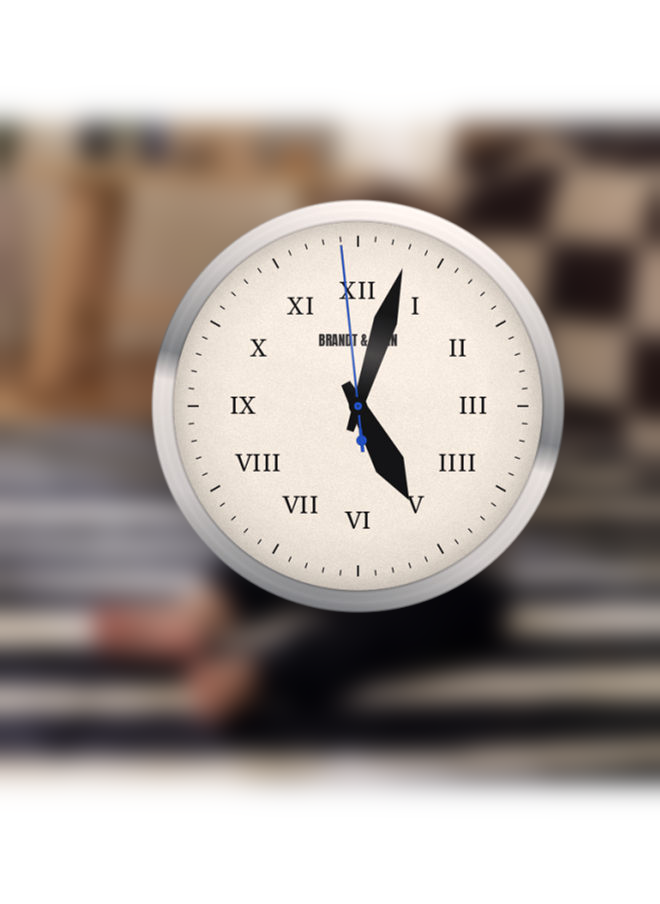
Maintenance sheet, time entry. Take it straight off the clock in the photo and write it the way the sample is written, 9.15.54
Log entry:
5.02.59
